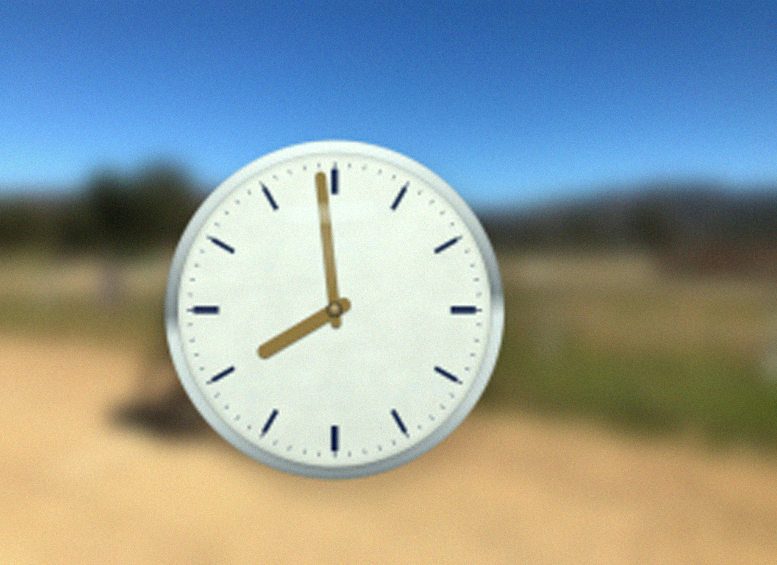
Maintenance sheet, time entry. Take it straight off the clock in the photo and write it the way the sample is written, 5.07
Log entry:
7.59
